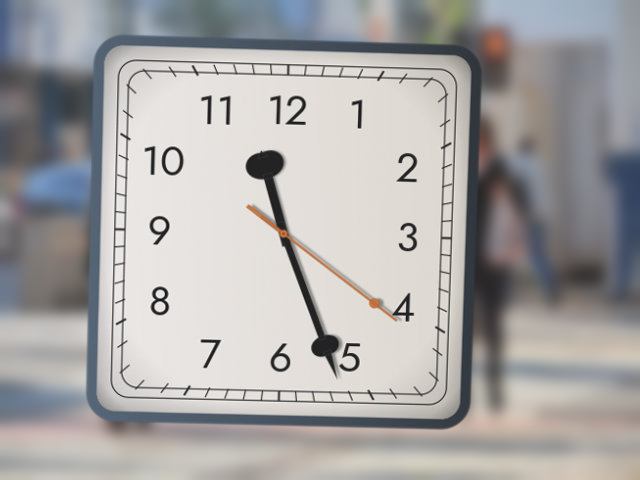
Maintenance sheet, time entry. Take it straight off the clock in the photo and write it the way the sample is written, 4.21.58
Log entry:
11.26.21
